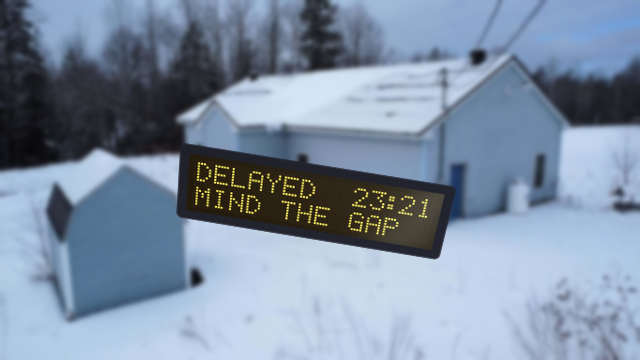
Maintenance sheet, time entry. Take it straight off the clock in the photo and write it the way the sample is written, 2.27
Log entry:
23.21
